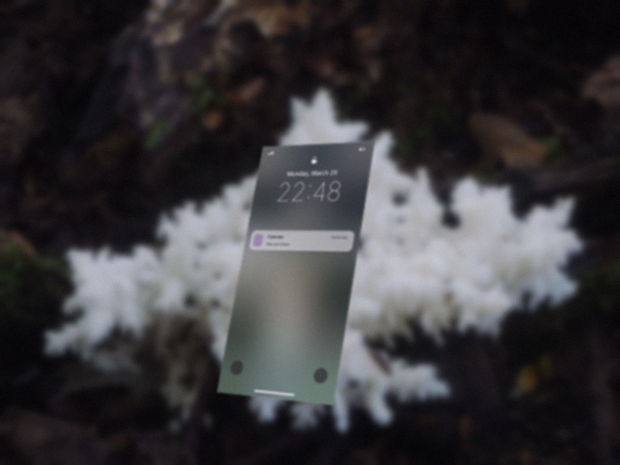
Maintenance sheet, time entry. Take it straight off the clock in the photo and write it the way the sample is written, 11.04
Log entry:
22.48
